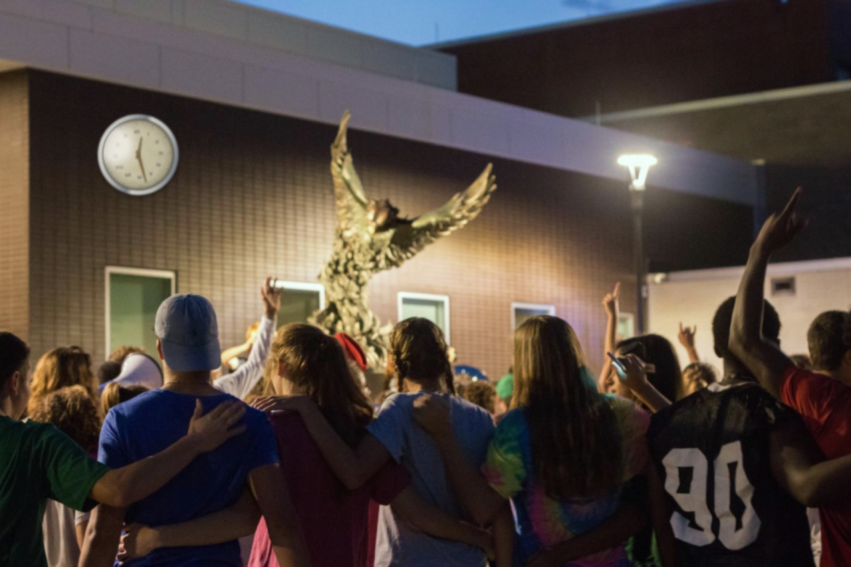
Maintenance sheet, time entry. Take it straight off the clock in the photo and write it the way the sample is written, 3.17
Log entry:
12.28
